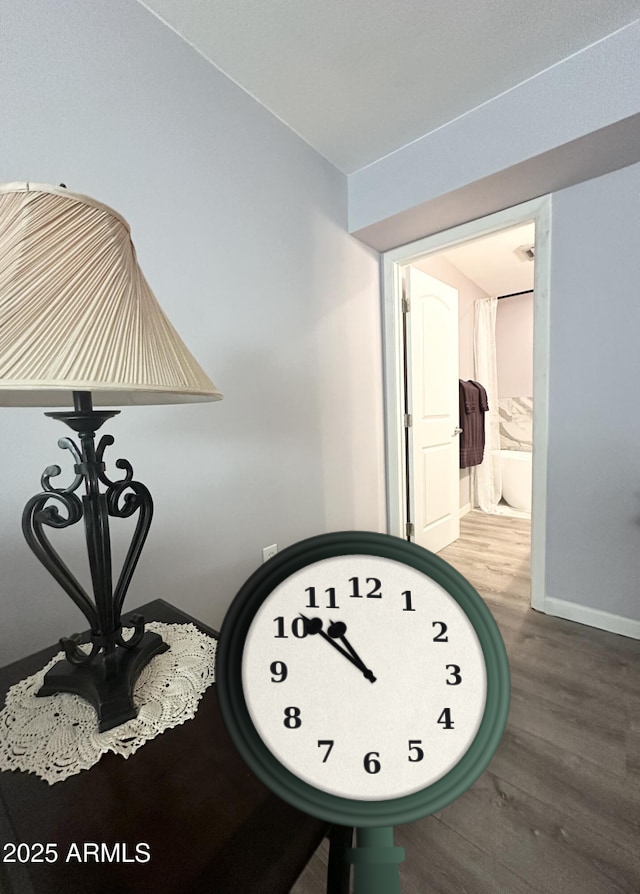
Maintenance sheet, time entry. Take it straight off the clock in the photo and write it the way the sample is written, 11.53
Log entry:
10.52
